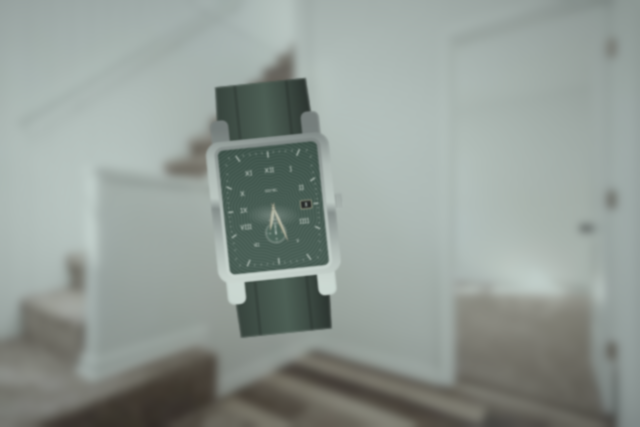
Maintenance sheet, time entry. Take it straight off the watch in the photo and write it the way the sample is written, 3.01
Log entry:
6.27
